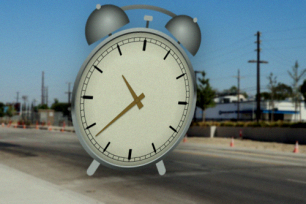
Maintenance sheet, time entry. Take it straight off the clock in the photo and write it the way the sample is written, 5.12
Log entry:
10.38
